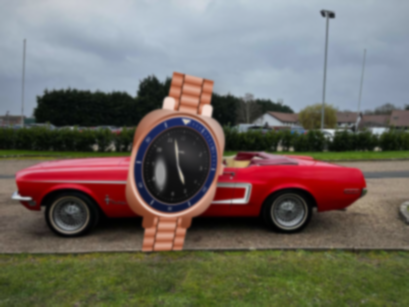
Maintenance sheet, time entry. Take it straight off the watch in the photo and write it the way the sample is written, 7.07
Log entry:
4.57
